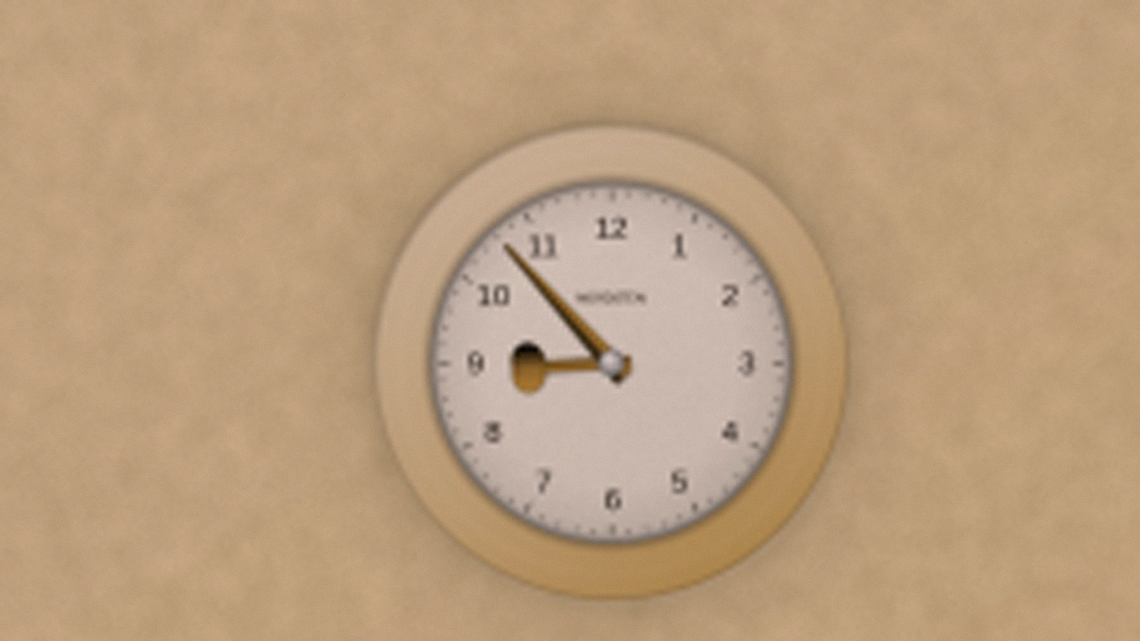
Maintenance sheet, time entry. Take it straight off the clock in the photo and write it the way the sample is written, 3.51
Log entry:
8.53
